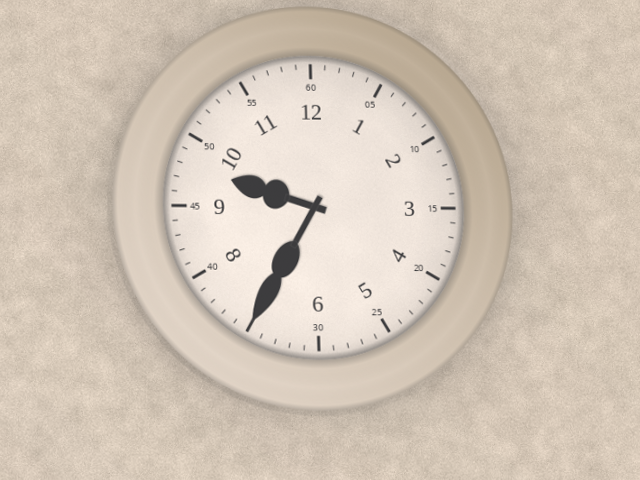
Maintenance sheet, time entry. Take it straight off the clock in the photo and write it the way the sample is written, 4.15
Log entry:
9.35
